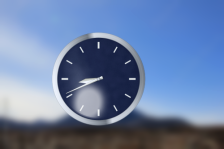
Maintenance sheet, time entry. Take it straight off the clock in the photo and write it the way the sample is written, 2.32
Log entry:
8.41
